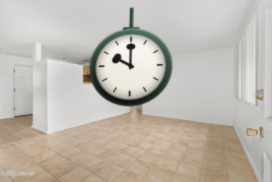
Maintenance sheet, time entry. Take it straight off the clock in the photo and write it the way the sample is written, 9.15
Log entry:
10.00
